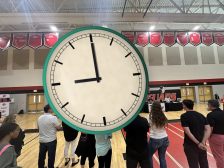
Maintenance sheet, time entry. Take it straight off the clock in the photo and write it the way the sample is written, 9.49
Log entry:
9.00
